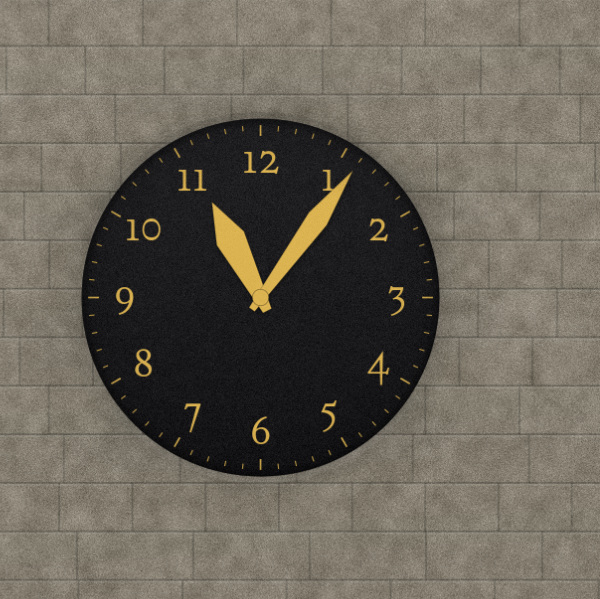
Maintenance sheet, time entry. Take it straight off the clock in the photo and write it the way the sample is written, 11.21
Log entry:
11.06
